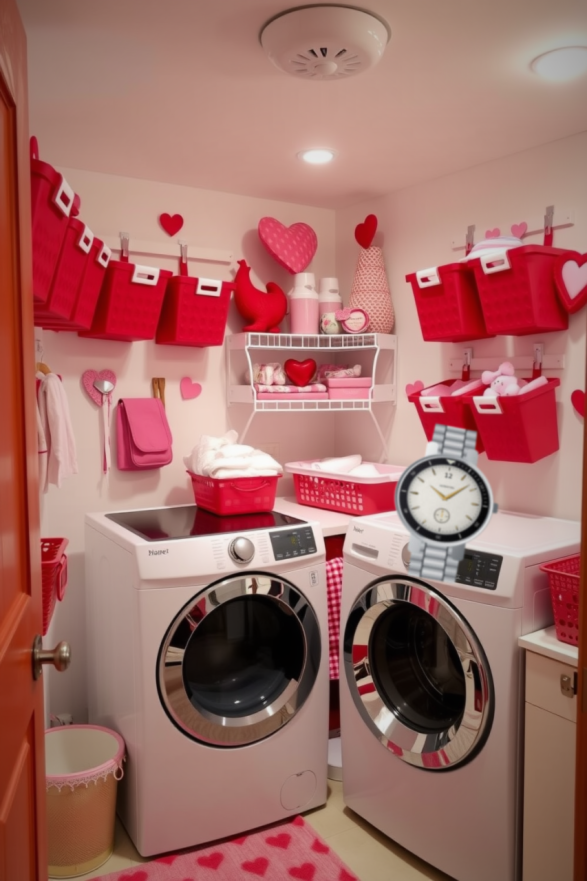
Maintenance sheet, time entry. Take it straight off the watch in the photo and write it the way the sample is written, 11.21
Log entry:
10.08
